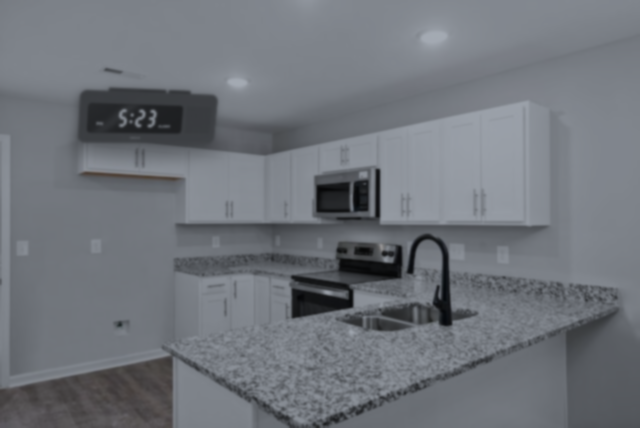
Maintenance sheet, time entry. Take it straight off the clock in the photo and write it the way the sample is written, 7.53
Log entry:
5.23
